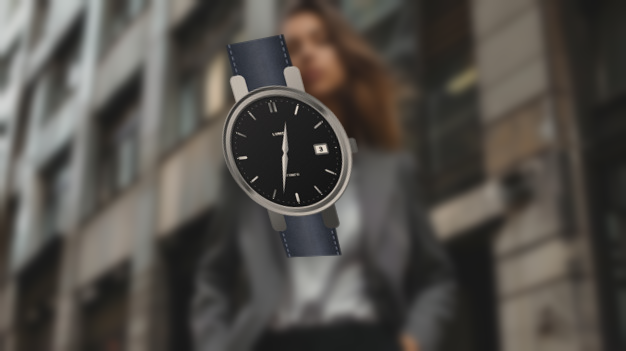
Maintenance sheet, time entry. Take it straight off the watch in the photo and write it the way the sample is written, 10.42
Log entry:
12.33
